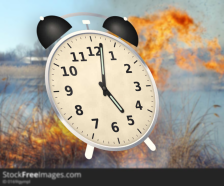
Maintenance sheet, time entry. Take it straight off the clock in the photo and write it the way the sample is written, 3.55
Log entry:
5.02
